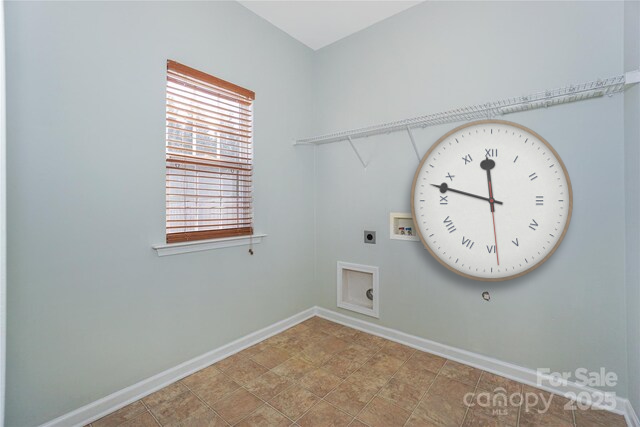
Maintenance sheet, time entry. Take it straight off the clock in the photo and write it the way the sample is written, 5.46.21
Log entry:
11.47.29
